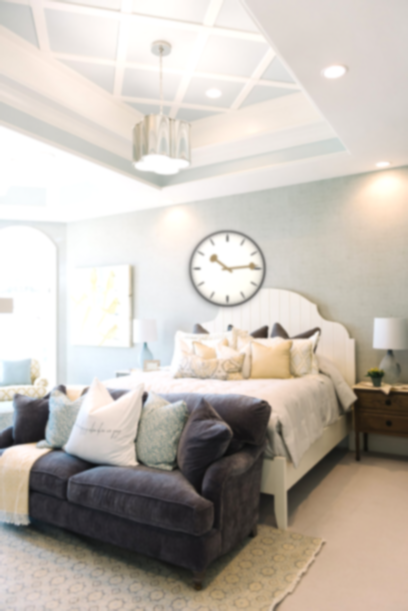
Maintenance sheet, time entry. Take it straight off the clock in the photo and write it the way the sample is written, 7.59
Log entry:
10.14
